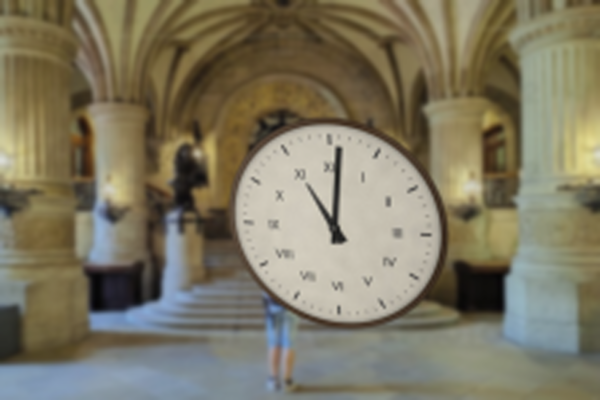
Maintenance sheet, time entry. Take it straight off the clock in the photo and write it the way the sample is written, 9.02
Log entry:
11.01
